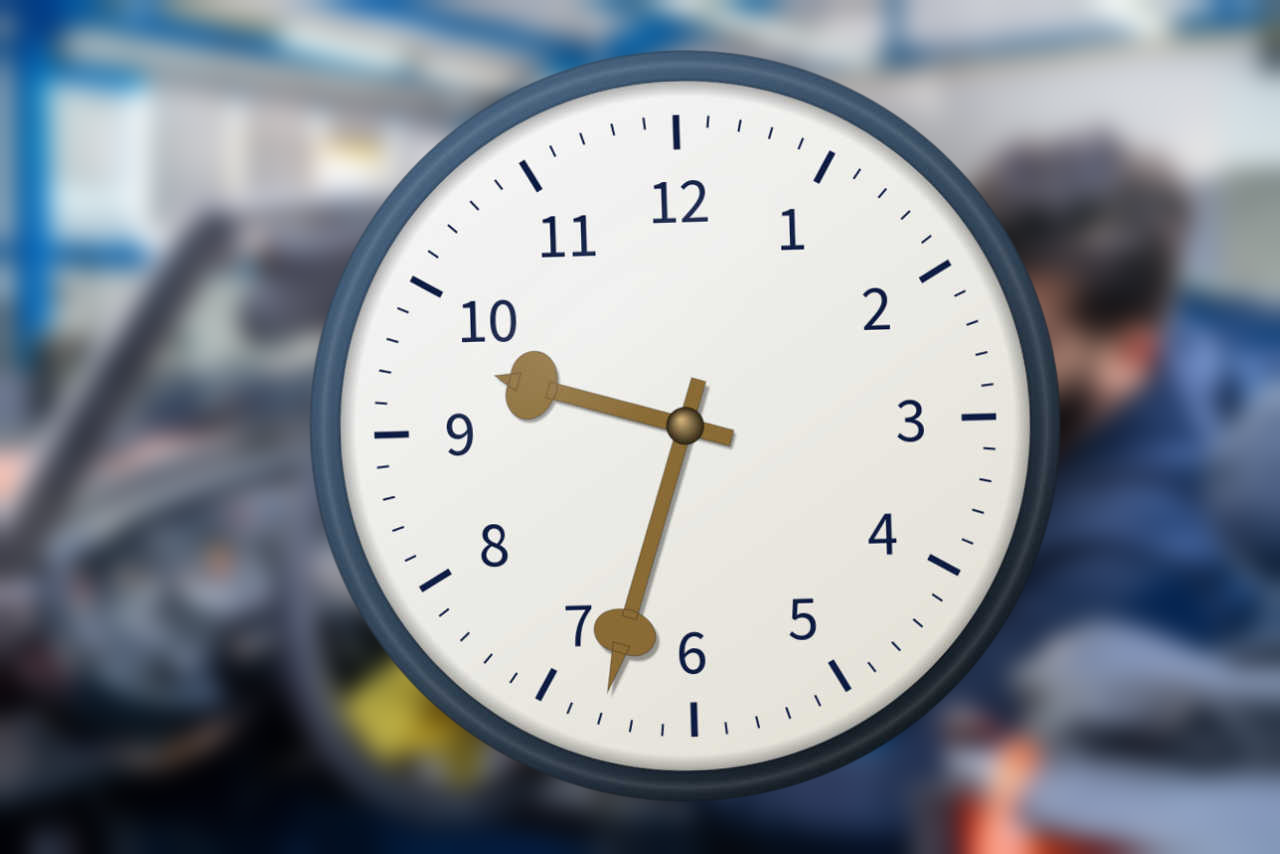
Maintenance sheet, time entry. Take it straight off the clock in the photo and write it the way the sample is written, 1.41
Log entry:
9.33
